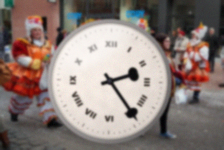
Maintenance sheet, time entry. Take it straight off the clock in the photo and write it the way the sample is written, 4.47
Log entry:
2.24
